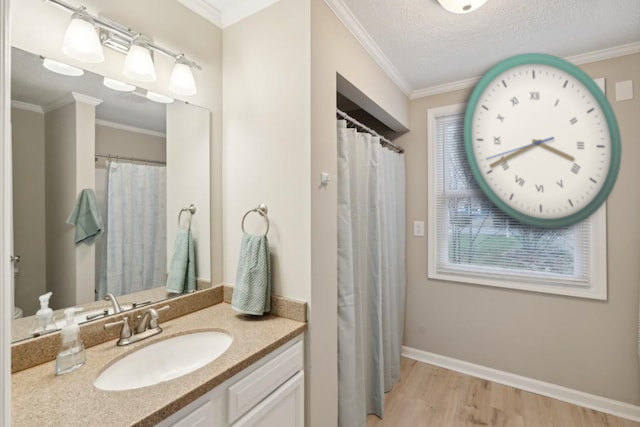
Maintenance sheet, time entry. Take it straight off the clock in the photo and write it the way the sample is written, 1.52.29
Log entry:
3.40.42
